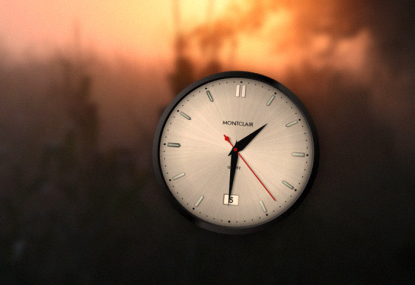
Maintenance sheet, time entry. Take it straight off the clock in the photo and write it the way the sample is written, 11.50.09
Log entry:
1.30.23
